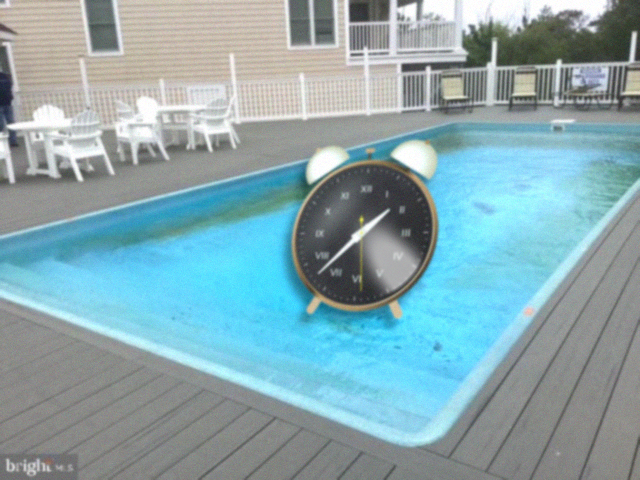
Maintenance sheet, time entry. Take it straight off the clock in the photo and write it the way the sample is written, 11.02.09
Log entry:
1.37.29
